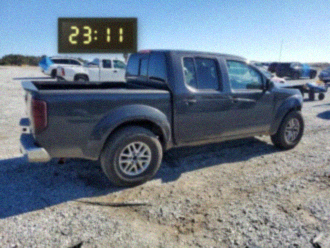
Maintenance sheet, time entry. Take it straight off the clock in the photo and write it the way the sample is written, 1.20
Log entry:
23.11
